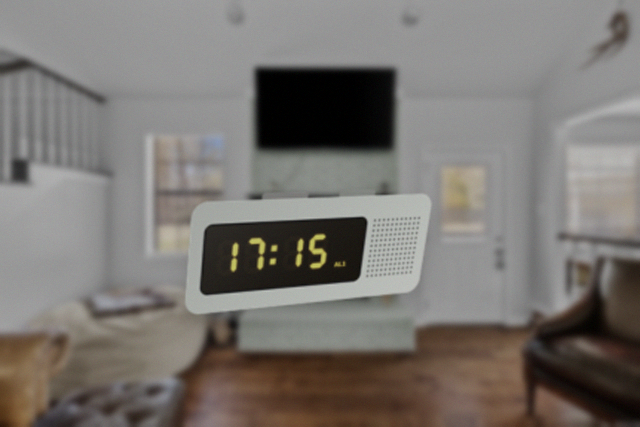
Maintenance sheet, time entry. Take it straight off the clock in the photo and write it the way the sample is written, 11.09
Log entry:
17.15
